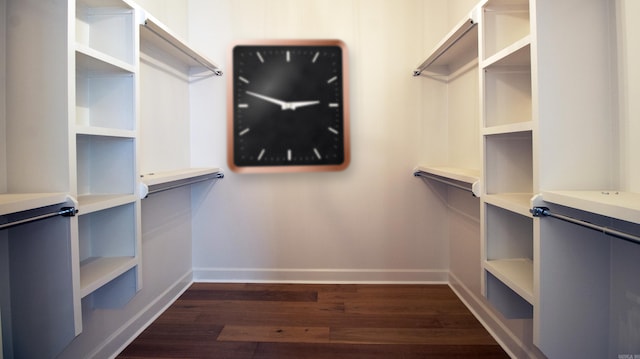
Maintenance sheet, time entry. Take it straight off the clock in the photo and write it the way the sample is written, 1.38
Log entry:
2.48
